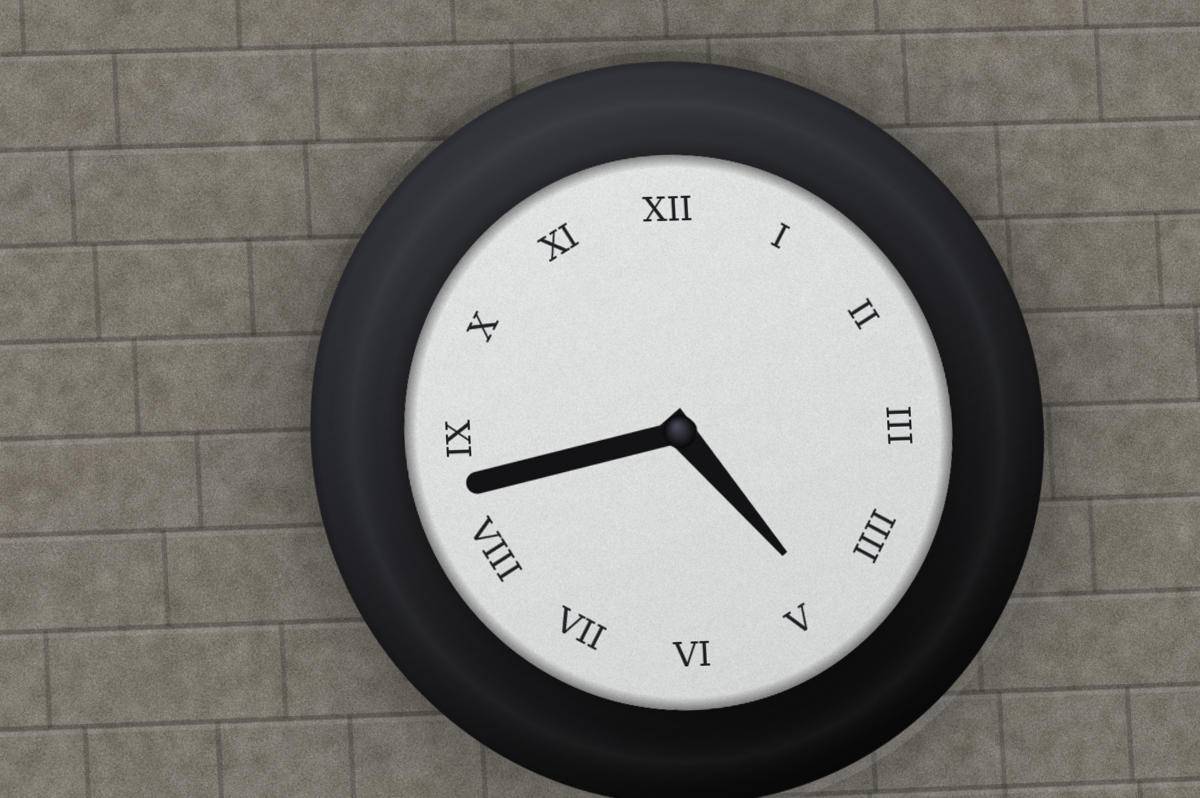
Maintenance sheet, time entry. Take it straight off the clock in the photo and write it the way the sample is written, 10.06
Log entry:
4.43
